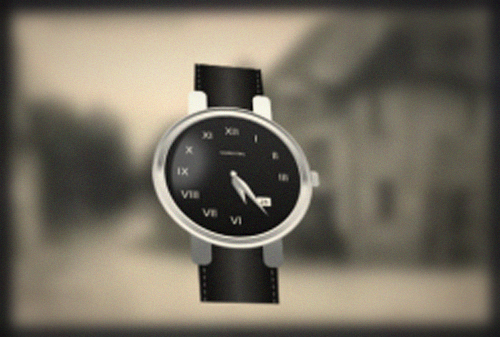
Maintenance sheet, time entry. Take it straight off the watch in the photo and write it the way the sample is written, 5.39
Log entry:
5.24
